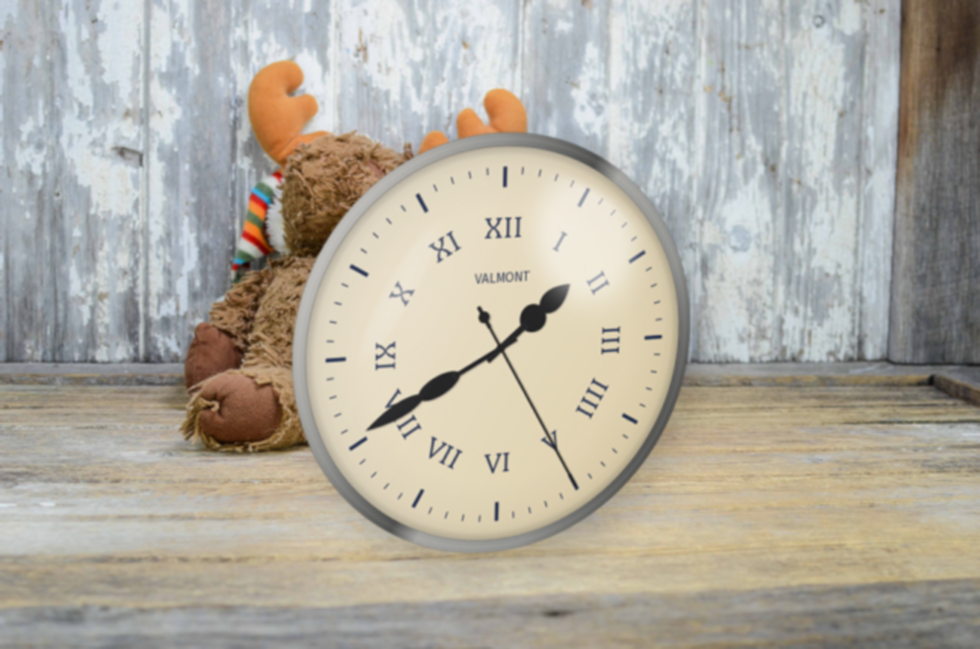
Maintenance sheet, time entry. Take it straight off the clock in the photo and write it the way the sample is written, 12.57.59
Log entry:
1.40.25
